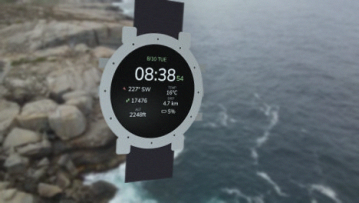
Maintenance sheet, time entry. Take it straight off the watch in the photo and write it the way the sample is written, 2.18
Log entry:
8.38
